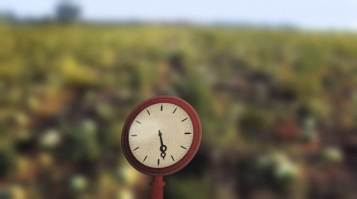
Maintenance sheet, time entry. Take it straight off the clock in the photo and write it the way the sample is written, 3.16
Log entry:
5.28
